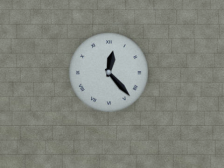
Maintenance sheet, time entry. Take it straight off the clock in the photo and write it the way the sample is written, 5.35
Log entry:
12.23
